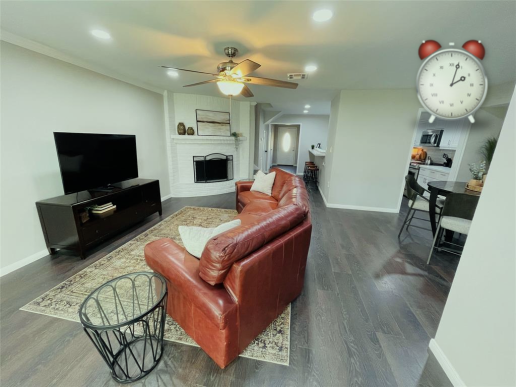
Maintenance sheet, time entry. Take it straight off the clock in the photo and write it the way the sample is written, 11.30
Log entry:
2.03
